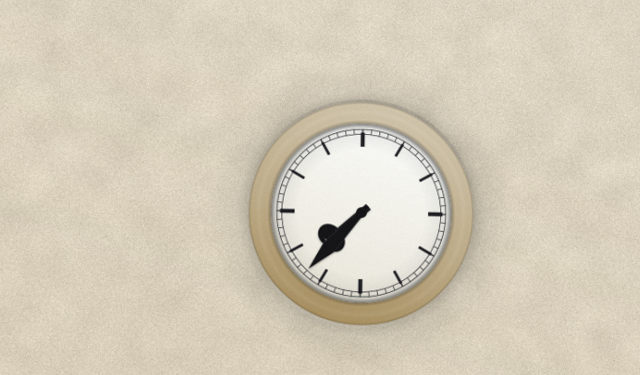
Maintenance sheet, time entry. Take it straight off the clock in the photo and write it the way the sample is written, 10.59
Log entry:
7.37
